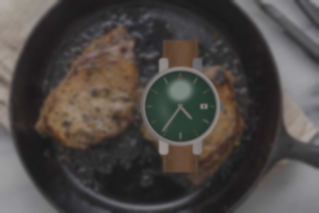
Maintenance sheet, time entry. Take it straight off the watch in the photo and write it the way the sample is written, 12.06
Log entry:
4.36
